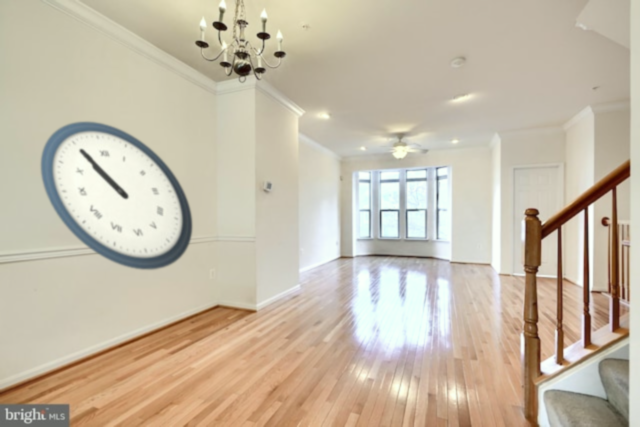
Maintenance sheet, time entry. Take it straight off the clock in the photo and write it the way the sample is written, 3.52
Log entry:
10.55
